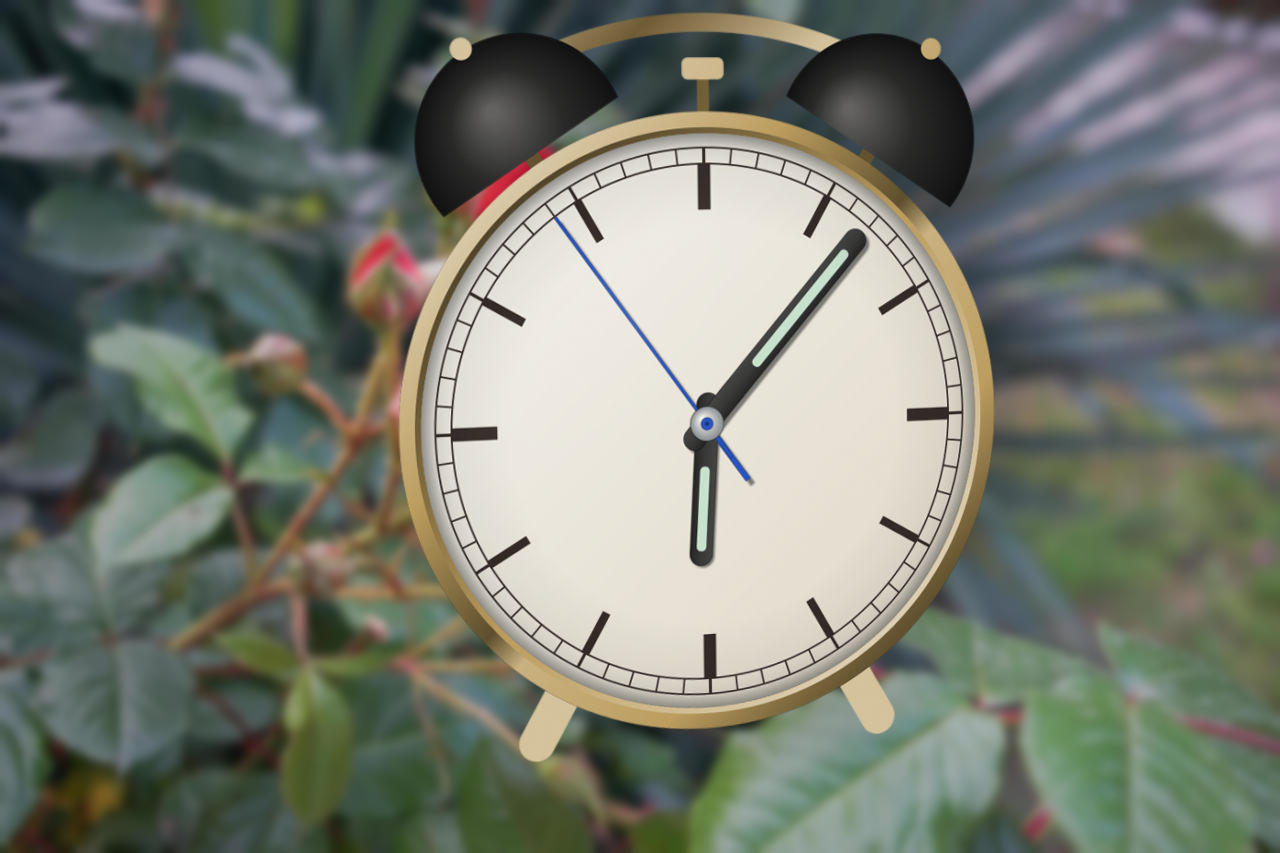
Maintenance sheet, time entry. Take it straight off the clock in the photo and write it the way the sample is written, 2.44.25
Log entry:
6.06.54
